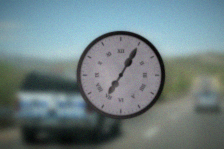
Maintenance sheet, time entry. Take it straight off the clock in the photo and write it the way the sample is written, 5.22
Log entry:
7.05
